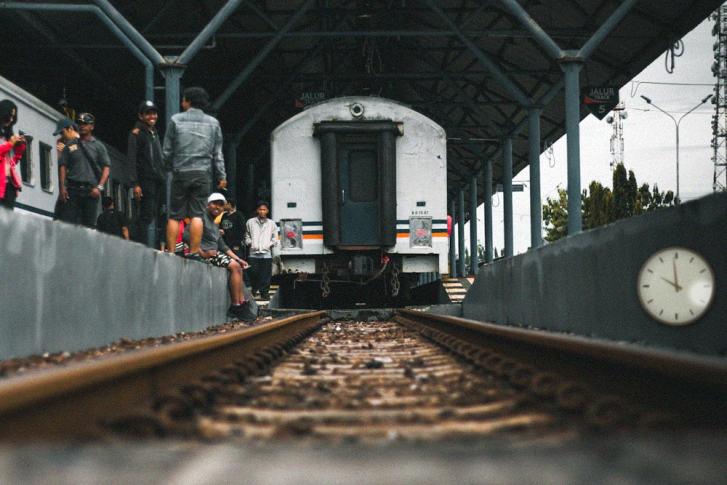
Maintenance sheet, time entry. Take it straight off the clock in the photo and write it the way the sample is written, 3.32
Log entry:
9.59
